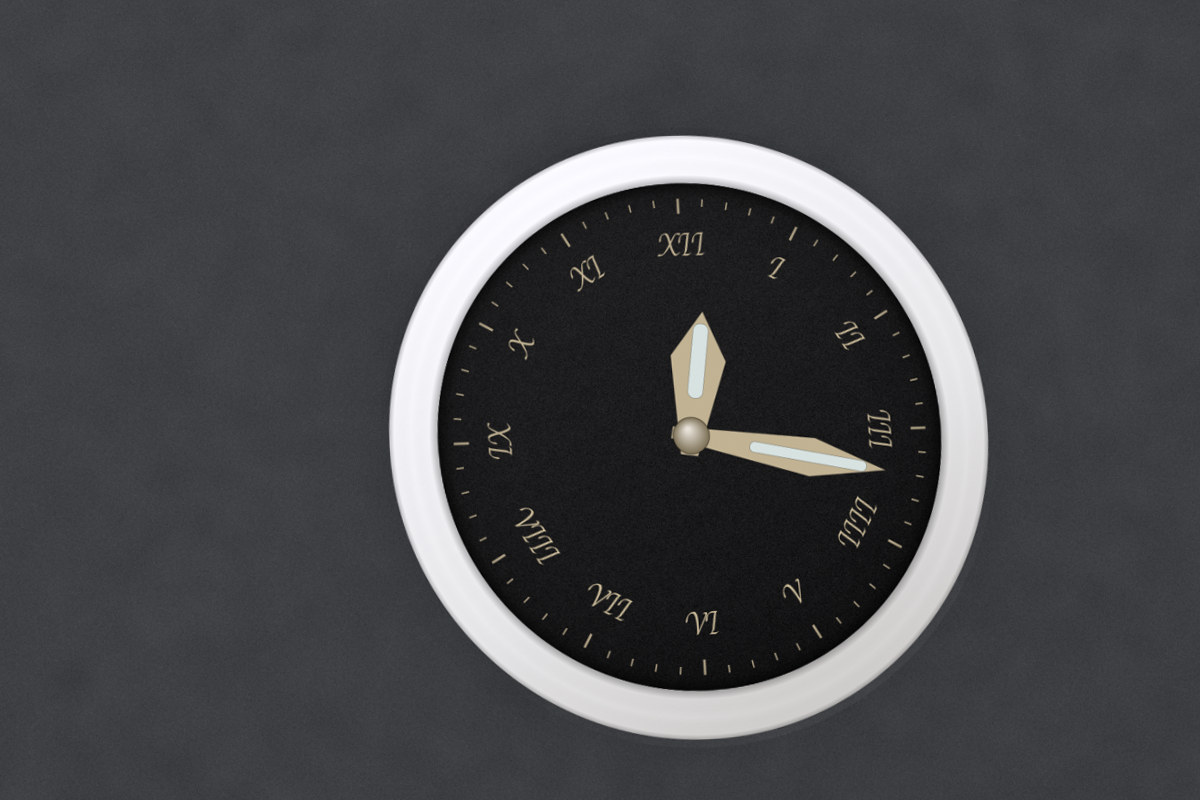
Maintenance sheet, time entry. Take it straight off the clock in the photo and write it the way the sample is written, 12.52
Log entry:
12.17
